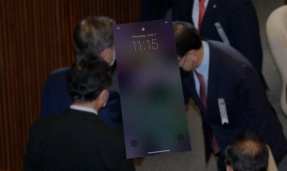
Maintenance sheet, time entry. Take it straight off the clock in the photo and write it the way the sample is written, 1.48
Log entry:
11.15
